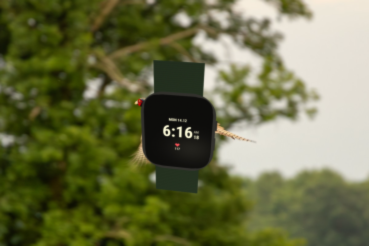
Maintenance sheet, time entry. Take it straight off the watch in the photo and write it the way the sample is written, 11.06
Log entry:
6.16
